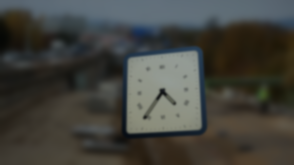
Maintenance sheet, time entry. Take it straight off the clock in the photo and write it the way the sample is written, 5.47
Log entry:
4.36
